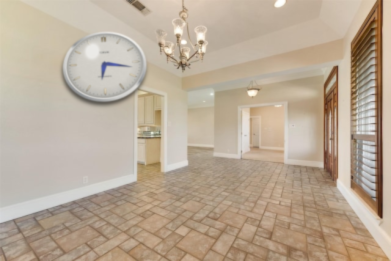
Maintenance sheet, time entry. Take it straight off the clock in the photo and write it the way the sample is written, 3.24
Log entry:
6.17
